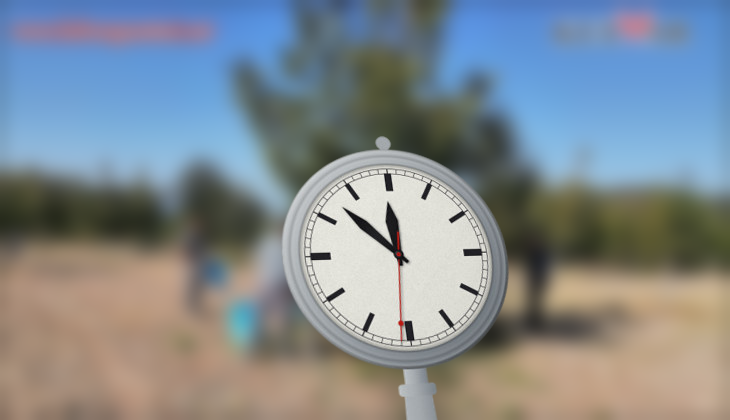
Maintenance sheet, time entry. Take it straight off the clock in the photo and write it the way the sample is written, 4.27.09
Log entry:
11.52.31
